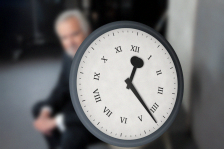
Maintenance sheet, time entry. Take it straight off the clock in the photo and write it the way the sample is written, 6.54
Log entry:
12.22
